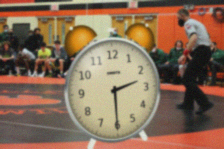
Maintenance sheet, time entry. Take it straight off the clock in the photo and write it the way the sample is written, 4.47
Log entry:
2.30
